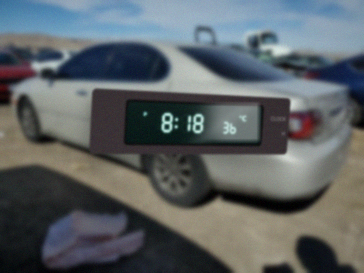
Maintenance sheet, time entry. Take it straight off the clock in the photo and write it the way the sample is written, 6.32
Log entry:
8.18
